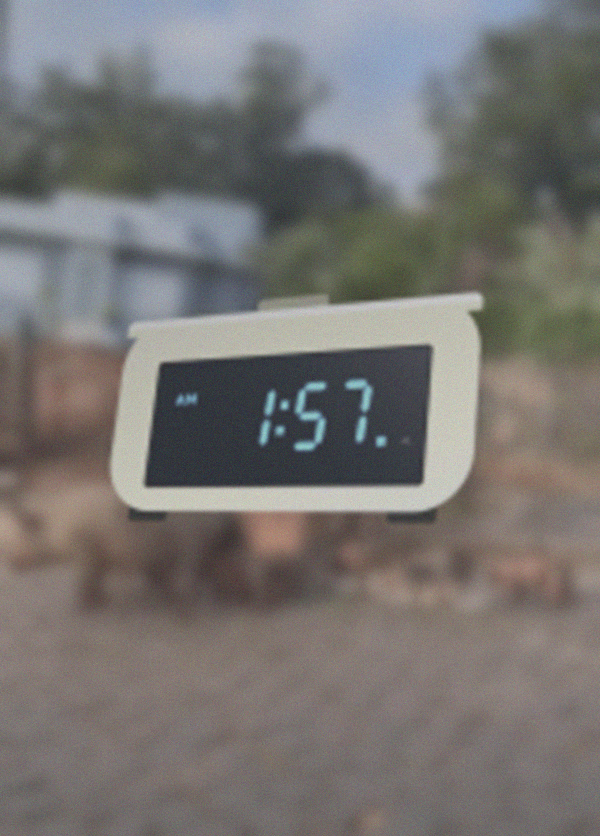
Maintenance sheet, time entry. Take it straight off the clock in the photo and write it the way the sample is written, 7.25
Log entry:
1.57
